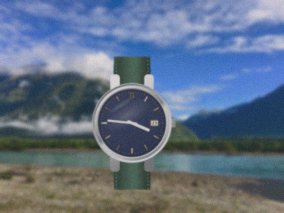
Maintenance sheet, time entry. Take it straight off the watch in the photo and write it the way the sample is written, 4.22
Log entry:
3.46
